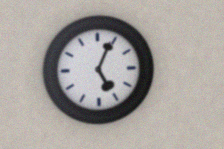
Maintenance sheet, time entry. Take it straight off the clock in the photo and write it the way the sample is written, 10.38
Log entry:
5.04
